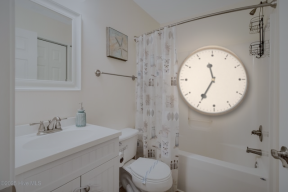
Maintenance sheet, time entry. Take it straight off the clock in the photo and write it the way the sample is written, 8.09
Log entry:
11.35
